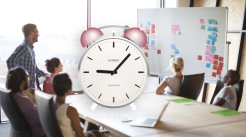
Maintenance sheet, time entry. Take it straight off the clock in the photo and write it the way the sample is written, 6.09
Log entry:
9.07
